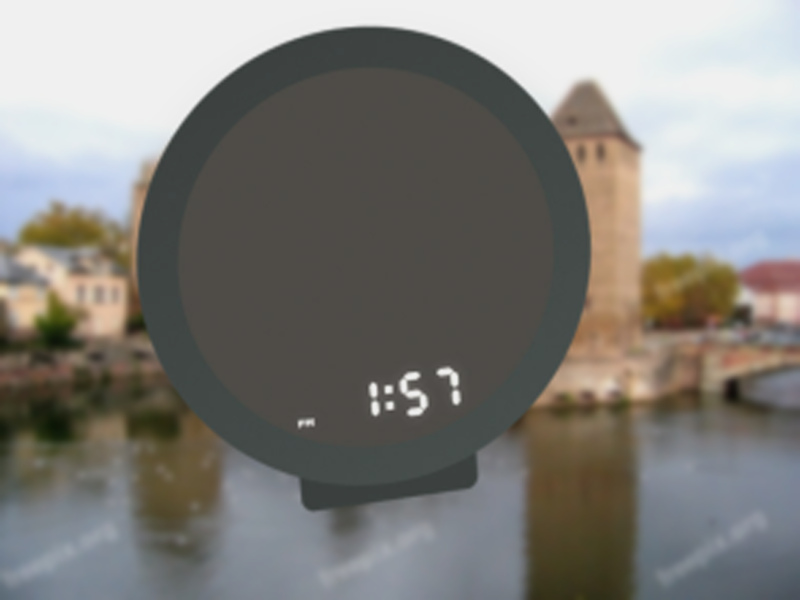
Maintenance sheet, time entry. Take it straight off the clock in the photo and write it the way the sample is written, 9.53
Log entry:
1.57
